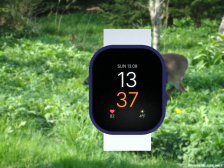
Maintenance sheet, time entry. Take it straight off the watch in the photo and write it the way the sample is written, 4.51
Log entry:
13.37
